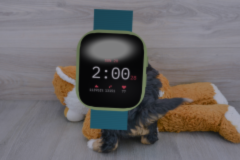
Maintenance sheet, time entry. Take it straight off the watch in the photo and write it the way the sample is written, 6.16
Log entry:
2.00
